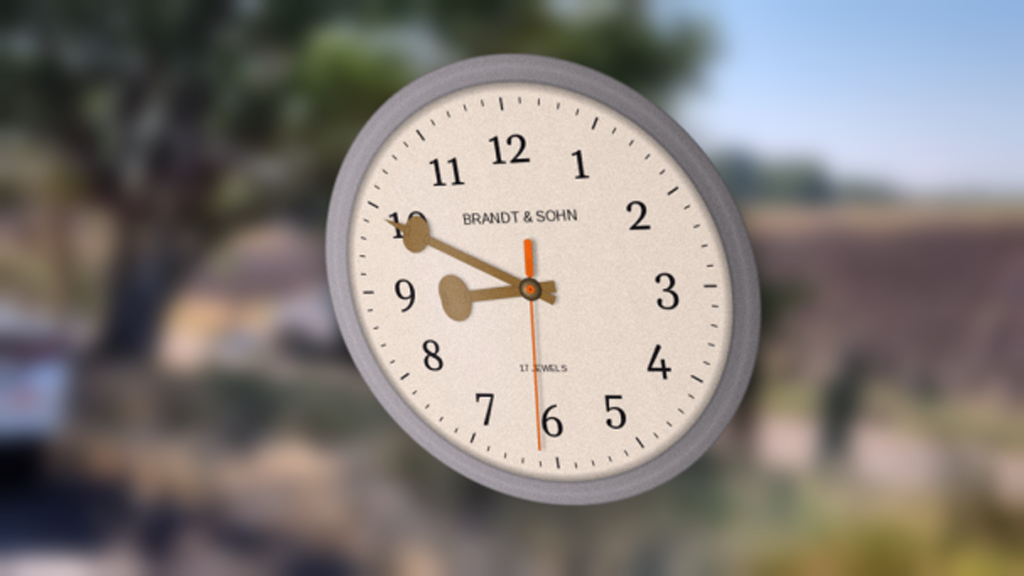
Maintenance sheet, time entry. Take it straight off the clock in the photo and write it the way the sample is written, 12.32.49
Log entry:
8.49.31
